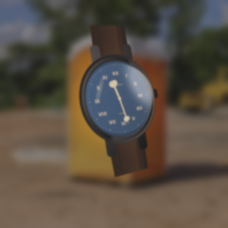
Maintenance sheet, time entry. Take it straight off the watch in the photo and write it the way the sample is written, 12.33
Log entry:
11.28
